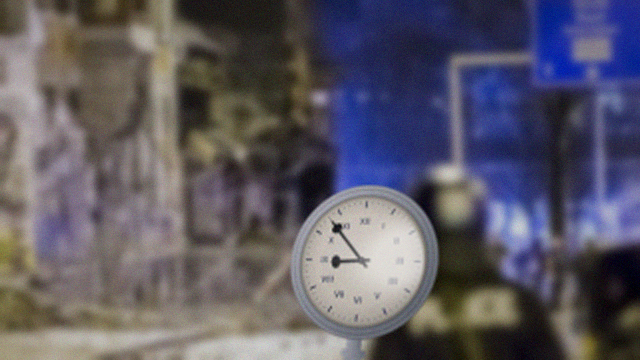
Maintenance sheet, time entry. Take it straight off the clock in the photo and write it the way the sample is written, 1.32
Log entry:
8.53
